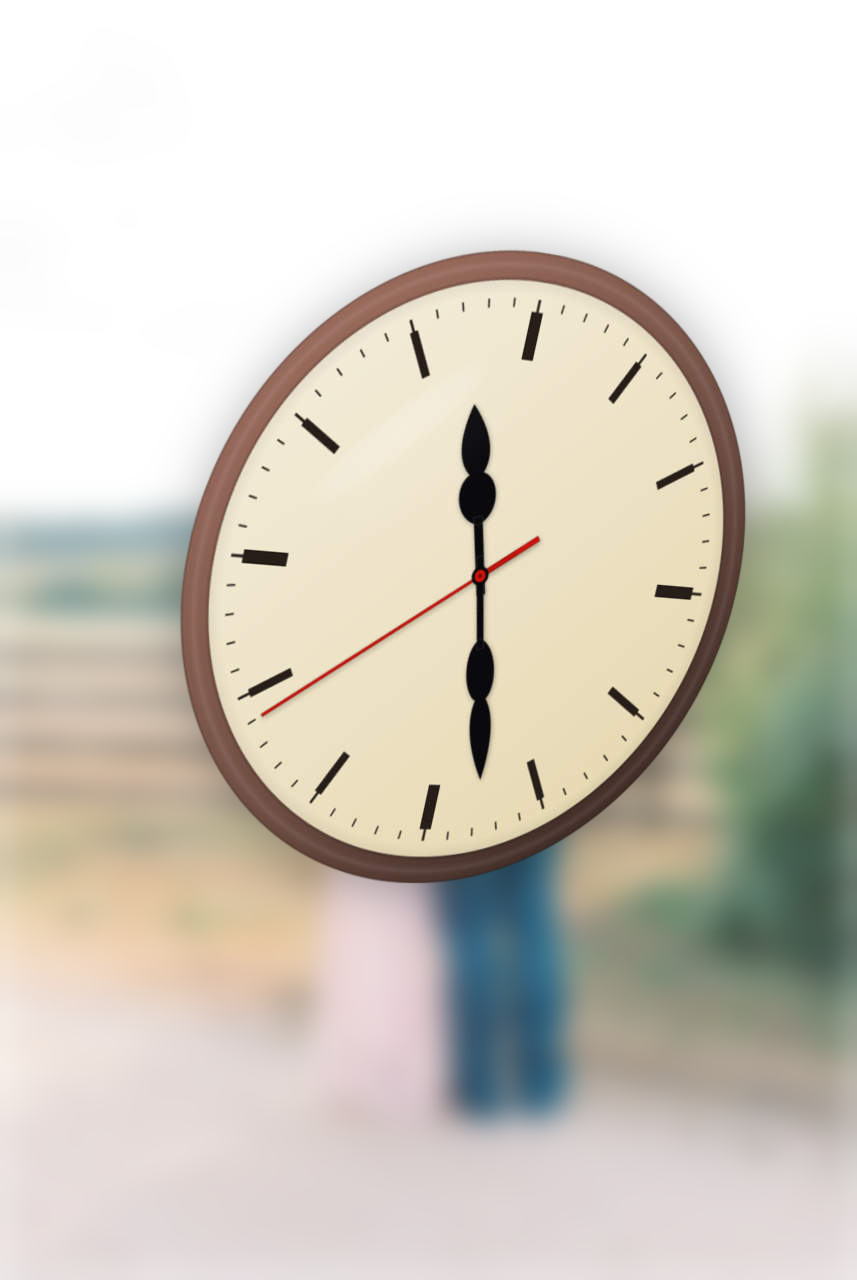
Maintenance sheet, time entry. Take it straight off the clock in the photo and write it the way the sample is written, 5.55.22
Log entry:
11.27.39
